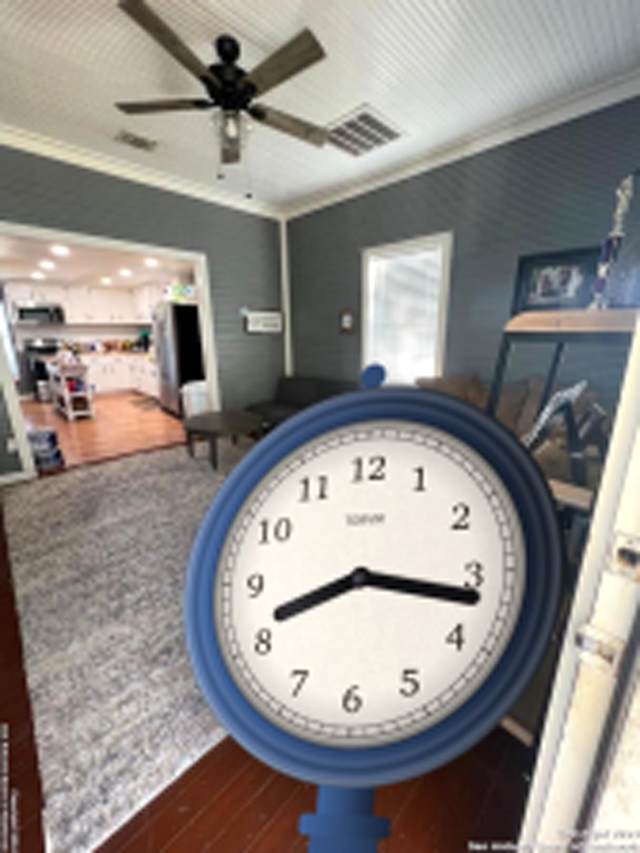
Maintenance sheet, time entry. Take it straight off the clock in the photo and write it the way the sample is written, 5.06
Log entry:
8.17
